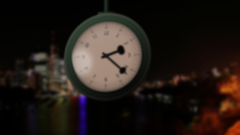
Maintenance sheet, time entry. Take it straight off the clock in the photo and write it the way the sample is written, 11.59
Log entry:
2.22
